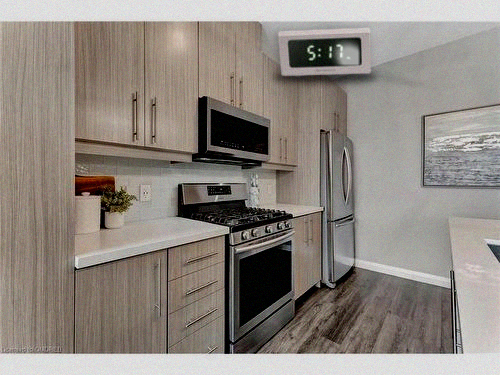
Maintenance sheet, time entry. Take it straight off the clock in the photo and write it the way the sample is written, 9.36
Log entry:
5.17
